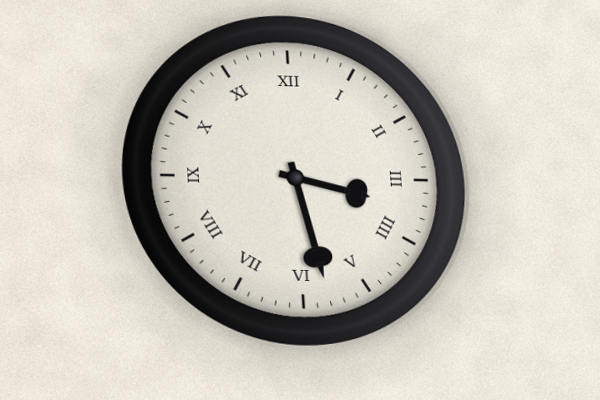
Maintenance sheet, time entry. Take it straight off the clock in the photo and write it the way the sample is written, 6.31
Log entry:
3.28
